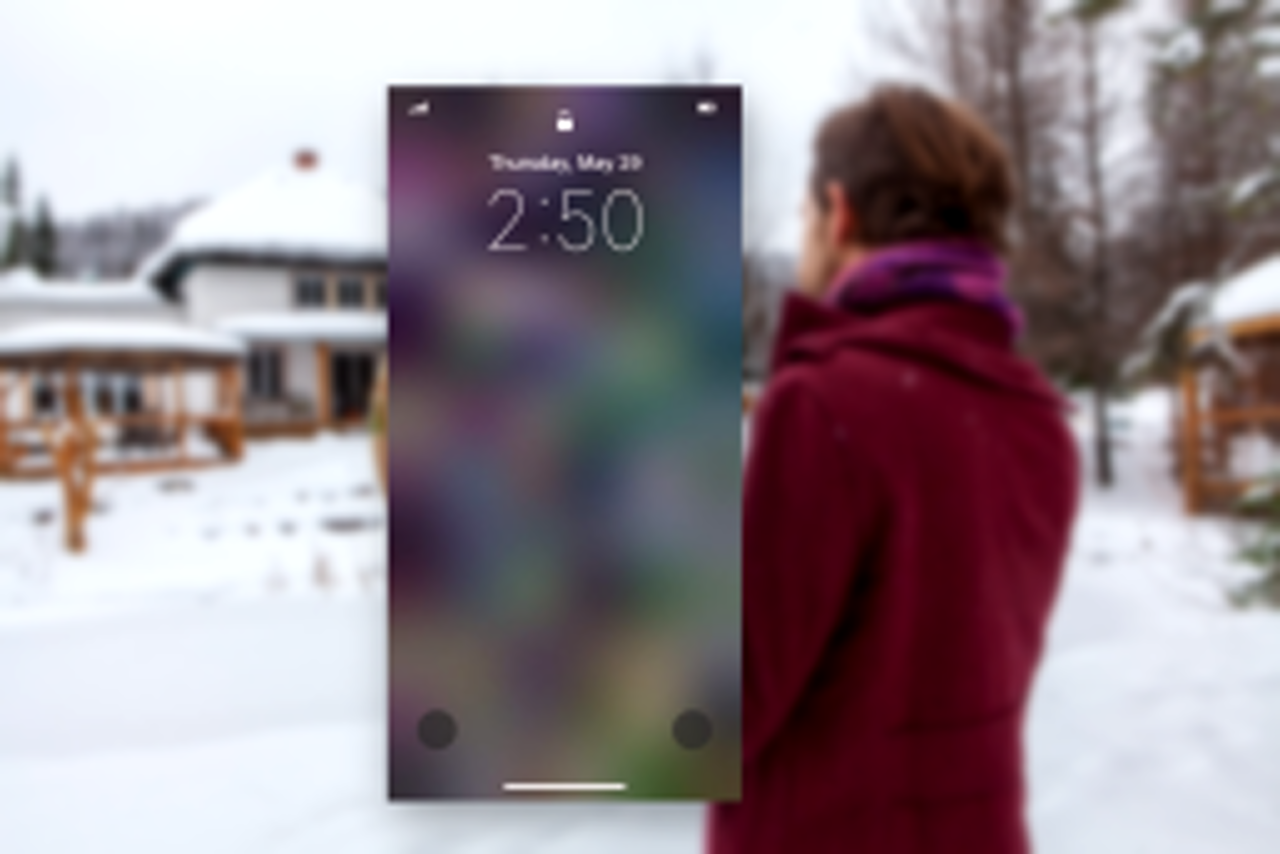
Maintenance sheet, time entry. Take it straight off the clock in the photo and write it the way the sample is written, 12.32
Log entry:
2.50
